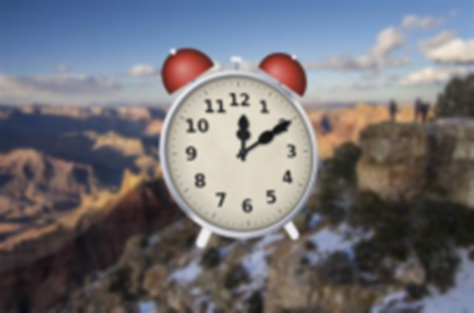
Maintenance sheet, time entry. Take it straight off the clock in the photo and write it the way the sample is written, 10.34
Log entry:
12.10
